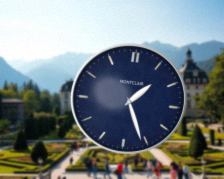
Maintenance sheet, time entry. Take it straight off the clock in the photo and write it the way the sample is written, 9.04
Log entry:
1.26
